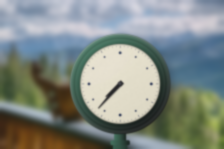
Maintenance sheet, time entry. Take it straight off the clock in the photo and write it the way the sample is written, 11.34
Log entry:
7.37
